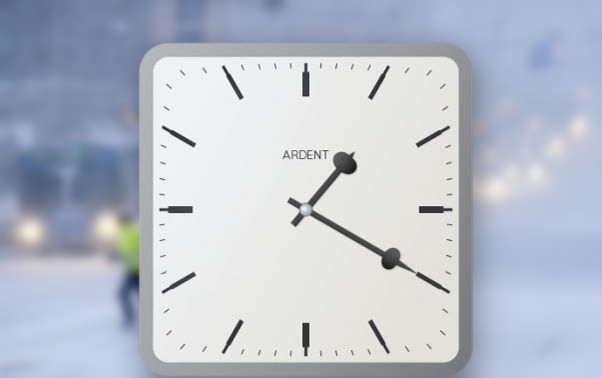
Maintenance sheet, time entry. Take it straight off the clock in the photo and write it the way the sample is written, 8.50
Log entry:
1.20
